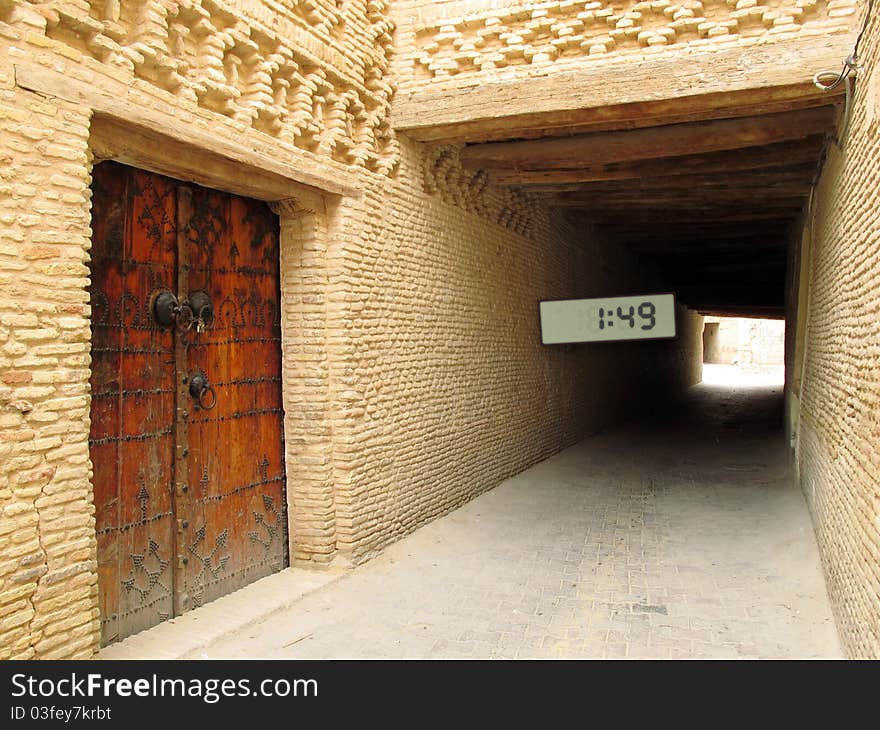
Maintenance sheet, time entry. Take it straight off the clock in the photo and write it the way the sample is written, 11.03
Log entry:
1.49
